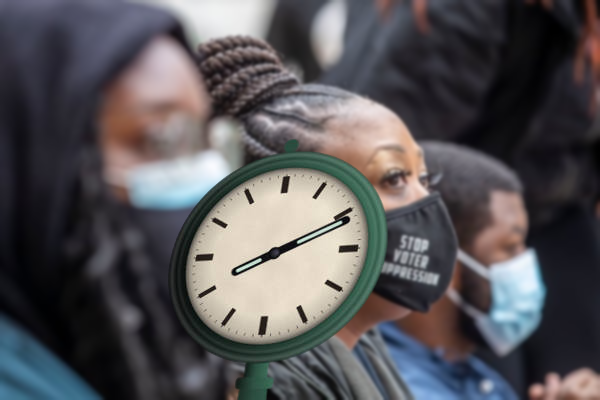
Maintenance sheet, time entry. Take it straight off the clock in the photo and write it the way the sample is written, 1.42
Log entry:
8.11
